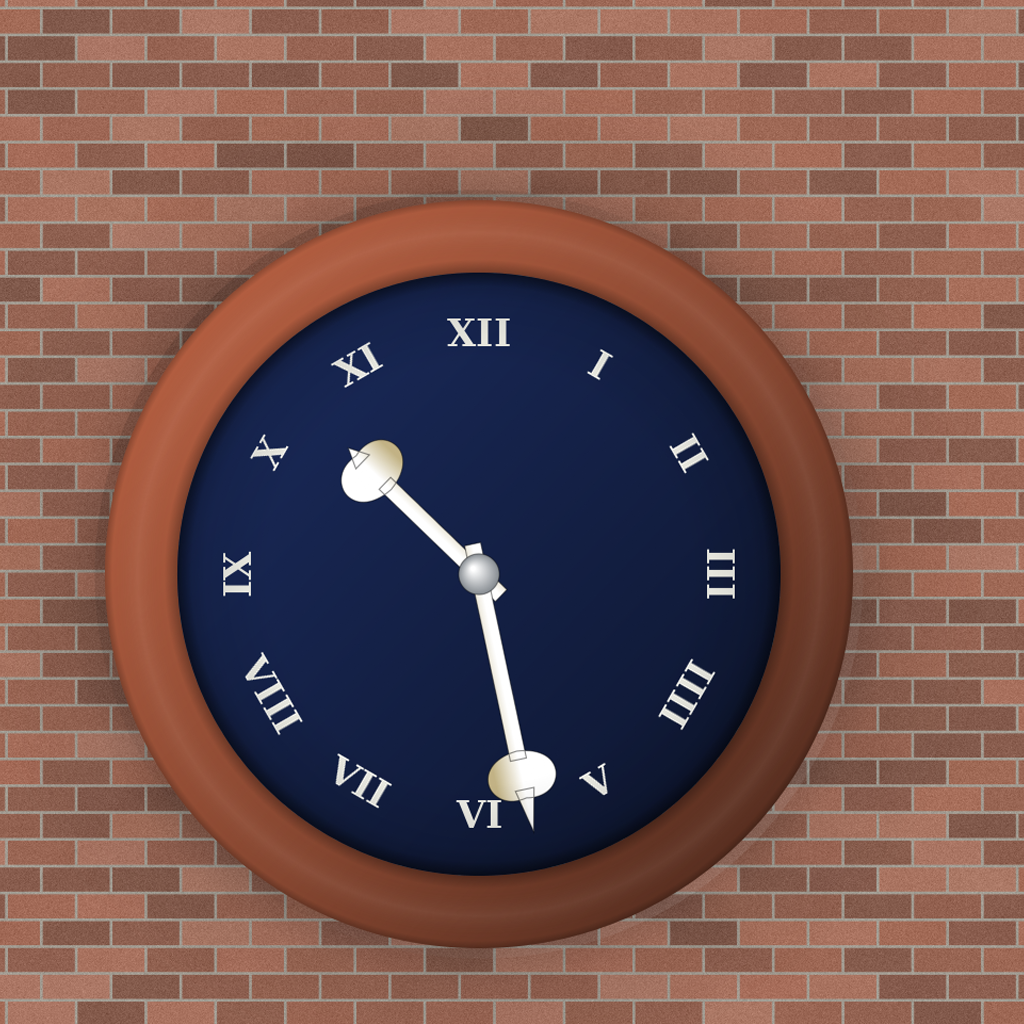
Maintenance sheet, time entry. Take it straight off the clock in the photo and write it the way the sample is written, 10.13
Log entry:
10.28
